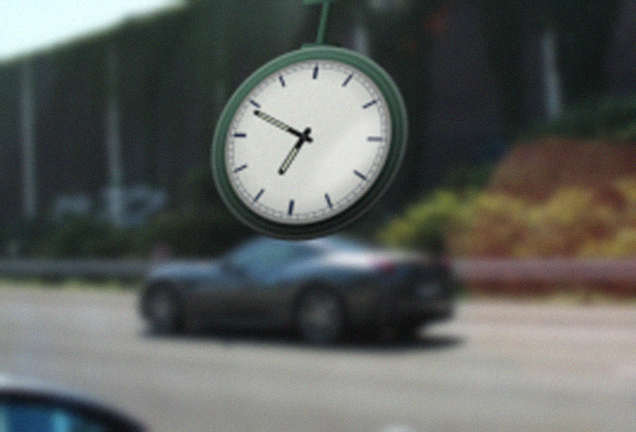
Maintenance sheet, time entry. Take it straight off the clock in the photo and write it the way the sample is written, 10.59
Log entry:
6.49
